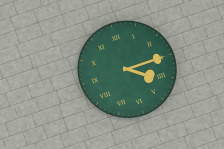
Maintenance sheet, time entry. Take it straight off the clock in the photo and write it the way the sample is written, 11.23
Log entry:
4.15
